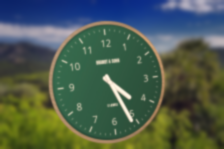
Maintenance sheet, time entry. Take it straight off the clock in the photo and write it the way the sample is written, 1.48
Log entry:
4.26
